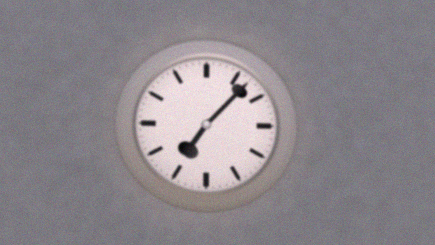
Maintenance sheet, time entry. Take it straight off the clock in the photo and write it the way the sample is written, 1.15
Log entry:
7.07
